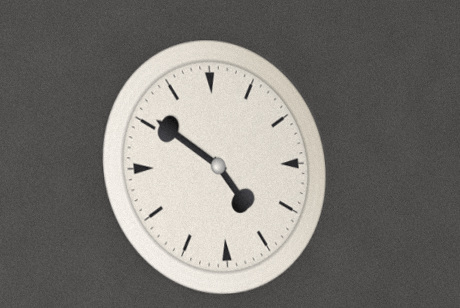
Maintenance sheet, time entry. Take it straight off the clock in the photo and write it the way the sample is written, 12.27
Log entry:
4.51
